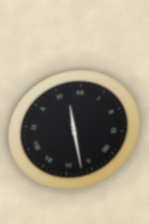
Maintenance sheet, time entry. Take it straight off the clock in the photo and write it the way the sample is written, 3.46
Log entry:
11.27
